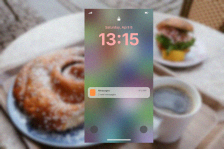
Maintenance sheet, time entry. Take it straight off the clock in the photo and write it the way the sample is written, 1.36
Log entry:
13.15
